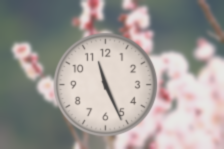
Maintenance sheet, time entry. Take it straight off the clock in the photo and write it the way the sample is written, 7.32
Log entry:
11.26
